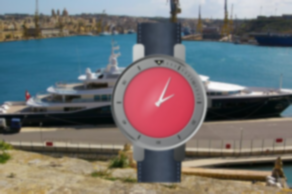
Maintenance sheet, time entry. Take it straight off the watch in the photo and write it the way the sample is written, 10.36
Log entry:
2.04
